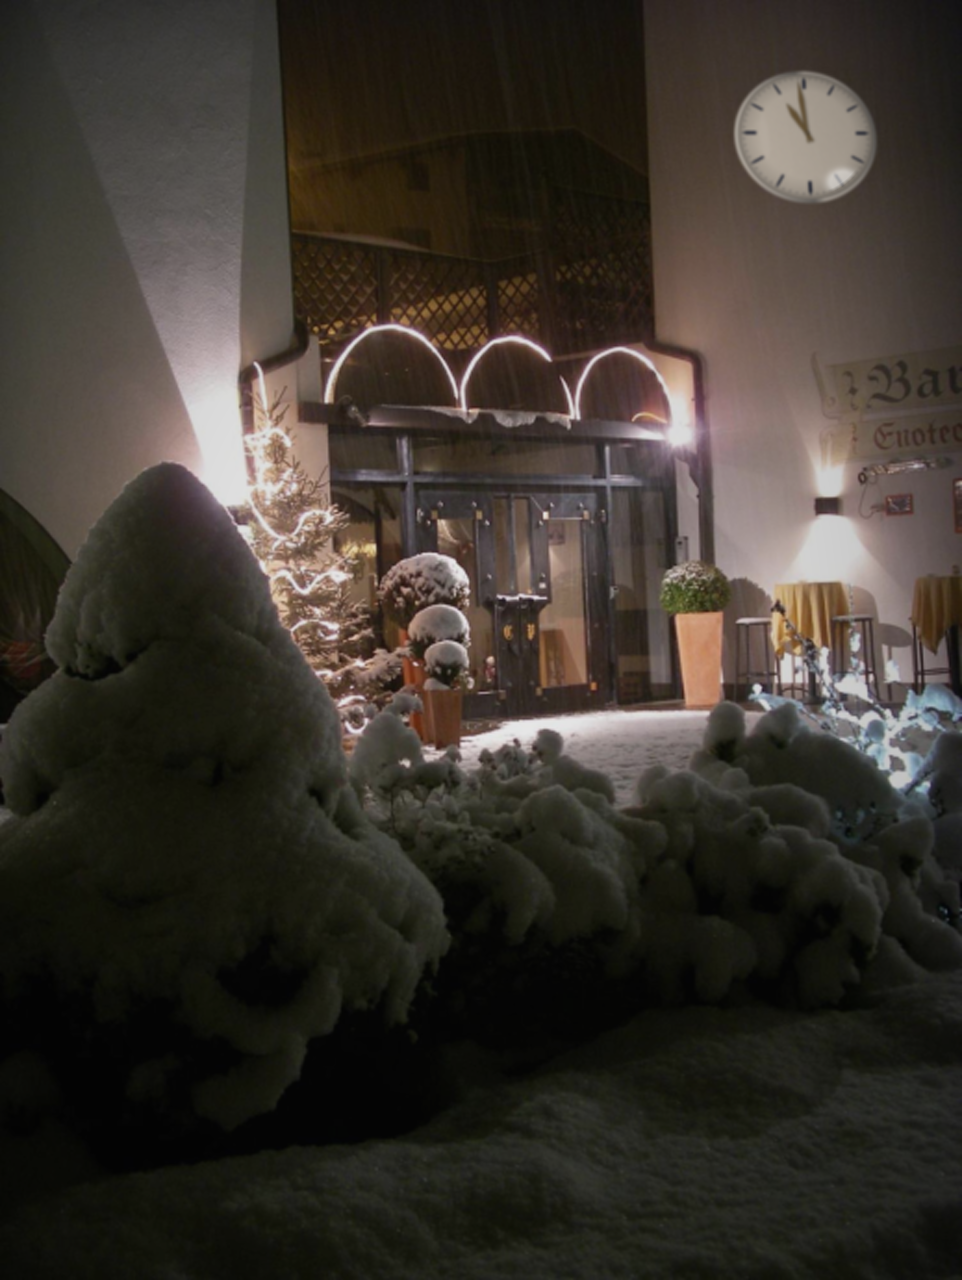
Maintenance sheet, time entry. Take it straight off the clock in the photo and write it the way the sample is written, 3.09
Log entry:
10.59
